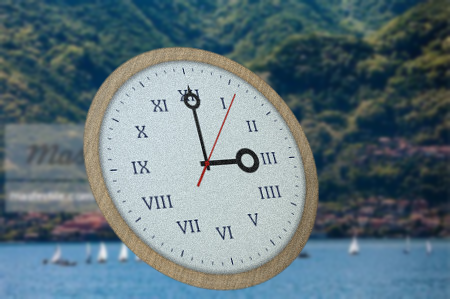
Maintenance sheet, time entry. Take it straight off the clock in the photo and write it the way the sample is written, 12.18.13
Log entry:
3.00.06
